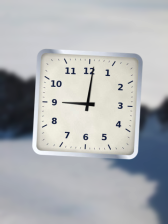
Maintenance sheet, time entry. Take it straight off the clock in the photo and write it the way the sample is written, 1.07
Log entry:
9.01
